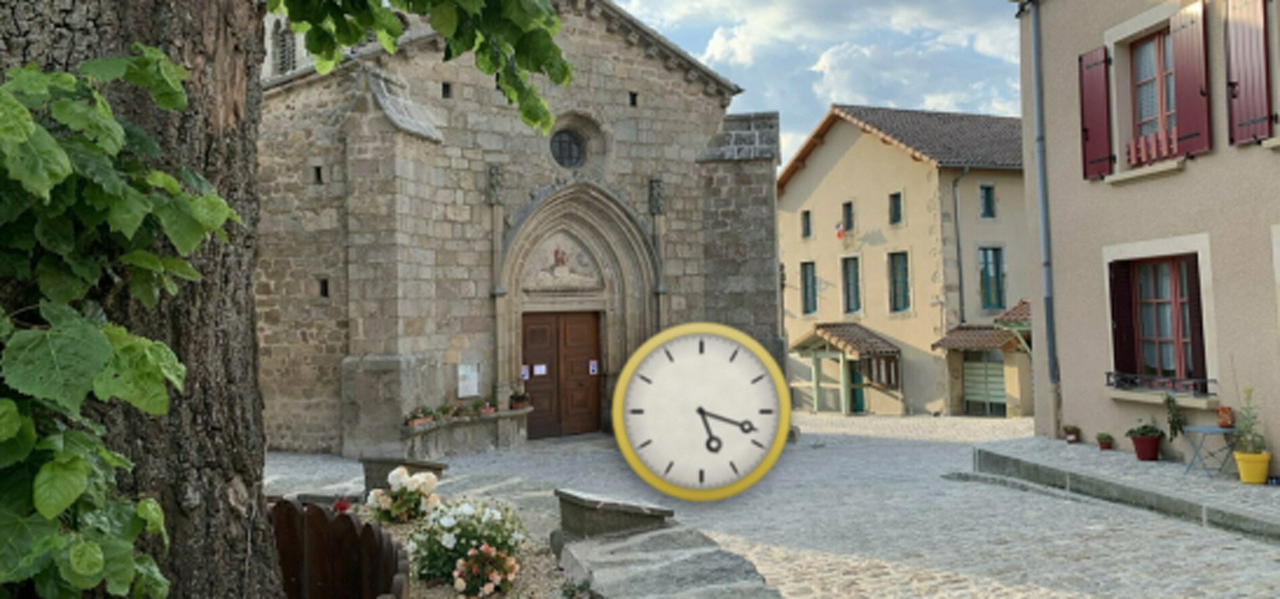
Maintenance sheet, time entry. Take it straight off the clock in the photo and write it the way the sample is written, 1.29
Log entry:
5.18
